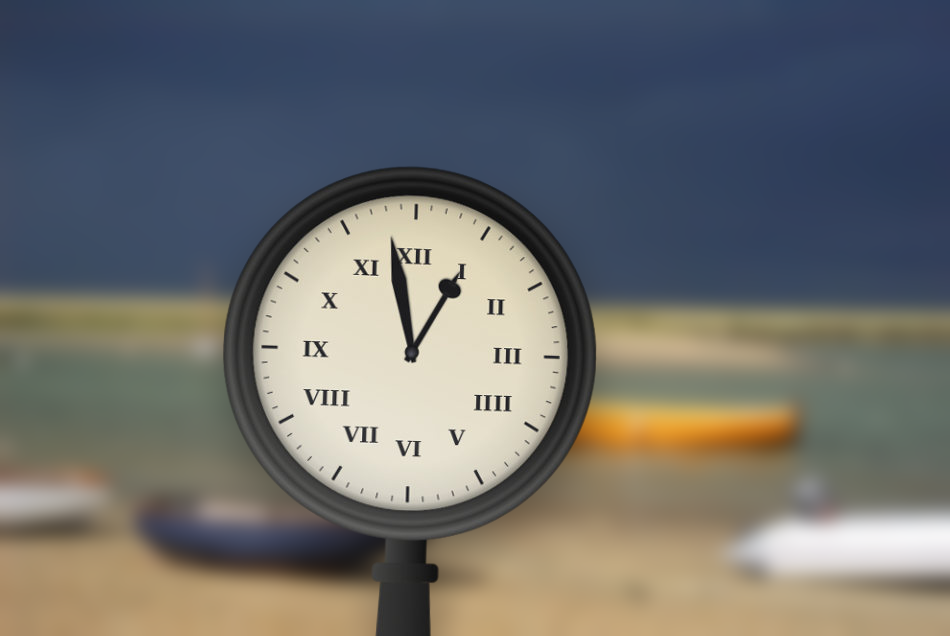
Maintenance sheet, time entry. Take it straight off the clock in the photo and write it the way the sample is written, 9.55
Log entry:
12.58
